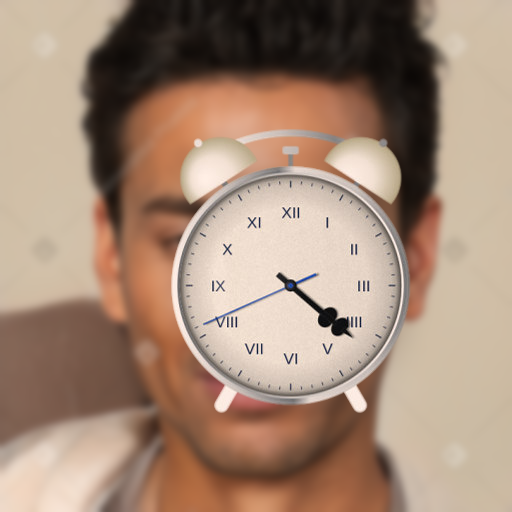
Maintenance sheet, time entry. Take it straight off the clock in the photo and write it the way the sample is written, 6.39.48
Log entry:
4.21.41
